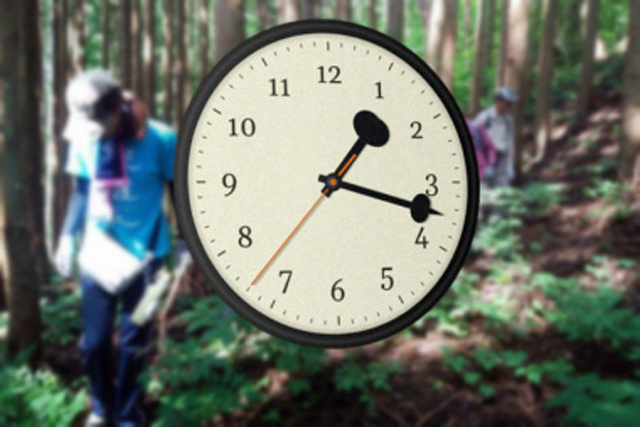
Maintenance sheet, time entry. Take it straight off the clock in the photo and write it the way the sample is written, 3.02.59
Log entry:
1.17.37
